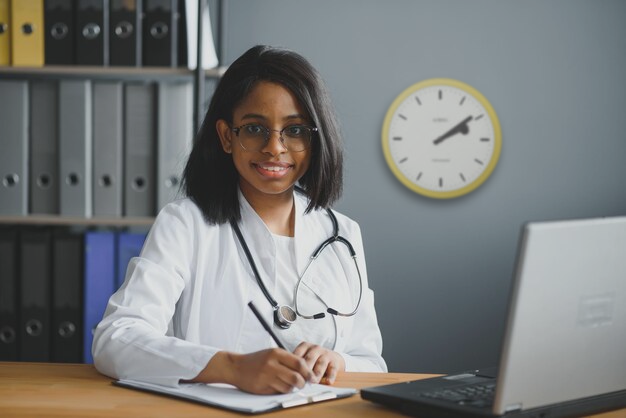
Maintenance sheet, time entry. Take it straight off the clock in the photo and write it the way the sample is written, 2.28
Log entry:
2.09
